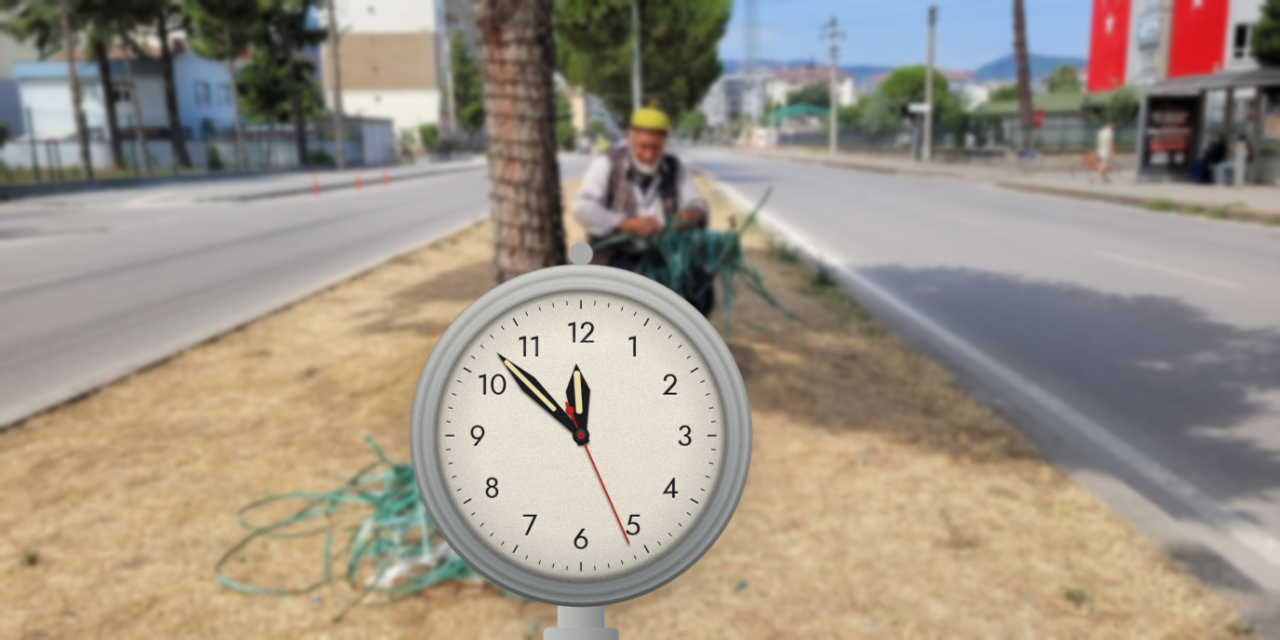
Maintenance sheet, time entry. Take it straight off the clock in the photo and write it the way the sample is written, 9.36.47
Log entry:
11.52.26
